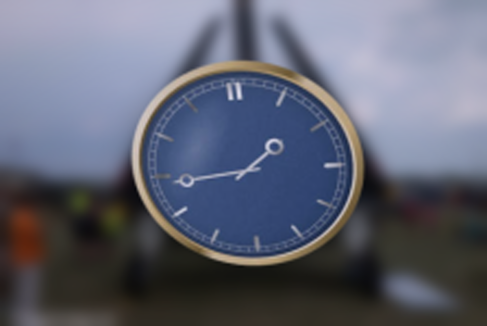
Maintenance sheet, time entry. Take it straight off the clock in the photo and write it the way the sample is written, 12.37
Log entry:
1.44
